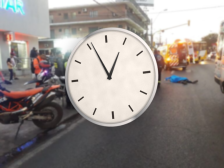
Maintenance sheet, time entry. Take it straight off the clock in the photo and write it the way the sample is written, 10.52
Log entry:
12.56
